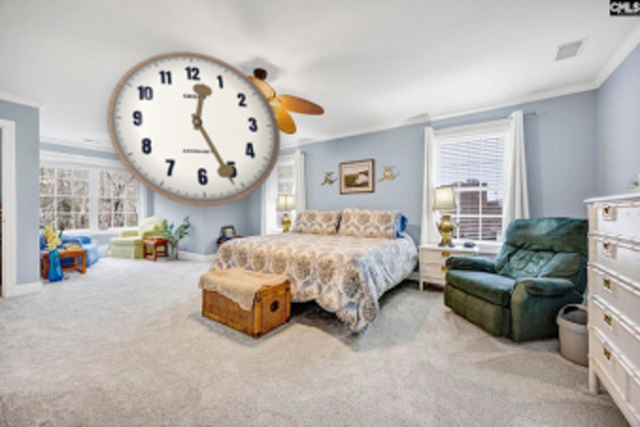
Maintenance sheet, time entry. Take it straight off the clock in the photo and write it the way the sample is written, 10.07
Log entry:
12.26
